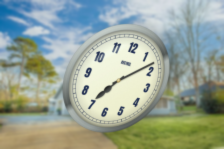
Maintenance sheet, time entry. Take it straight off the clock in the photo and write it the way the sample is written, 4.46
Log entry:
7.08
